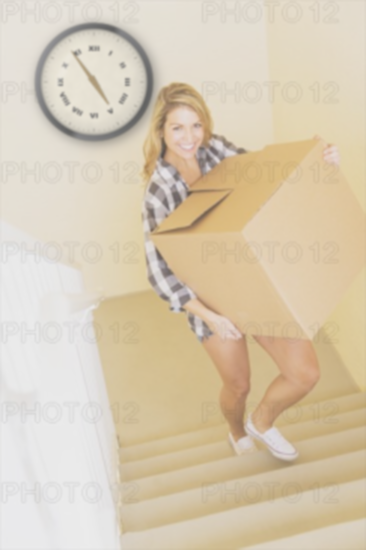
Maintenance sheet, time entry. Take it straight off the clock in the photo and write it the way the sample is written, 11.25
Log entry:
4.54
